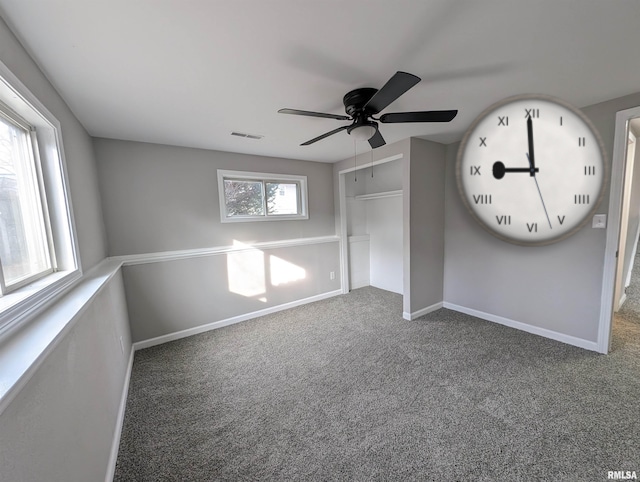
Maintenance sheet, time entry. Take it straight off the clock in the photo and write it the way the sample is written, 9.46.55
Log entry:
8.59.27
